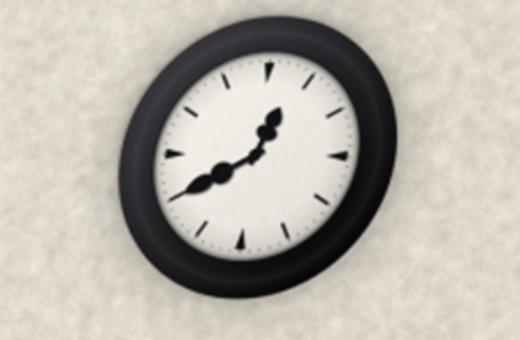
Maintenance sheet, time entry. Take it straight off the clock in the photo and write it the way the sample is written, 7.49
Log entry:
12.40
